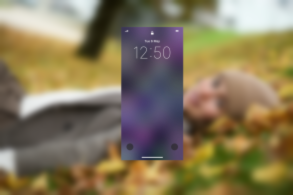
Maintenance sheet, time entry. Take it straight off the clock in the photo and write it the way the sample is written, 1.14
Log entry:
12.50
